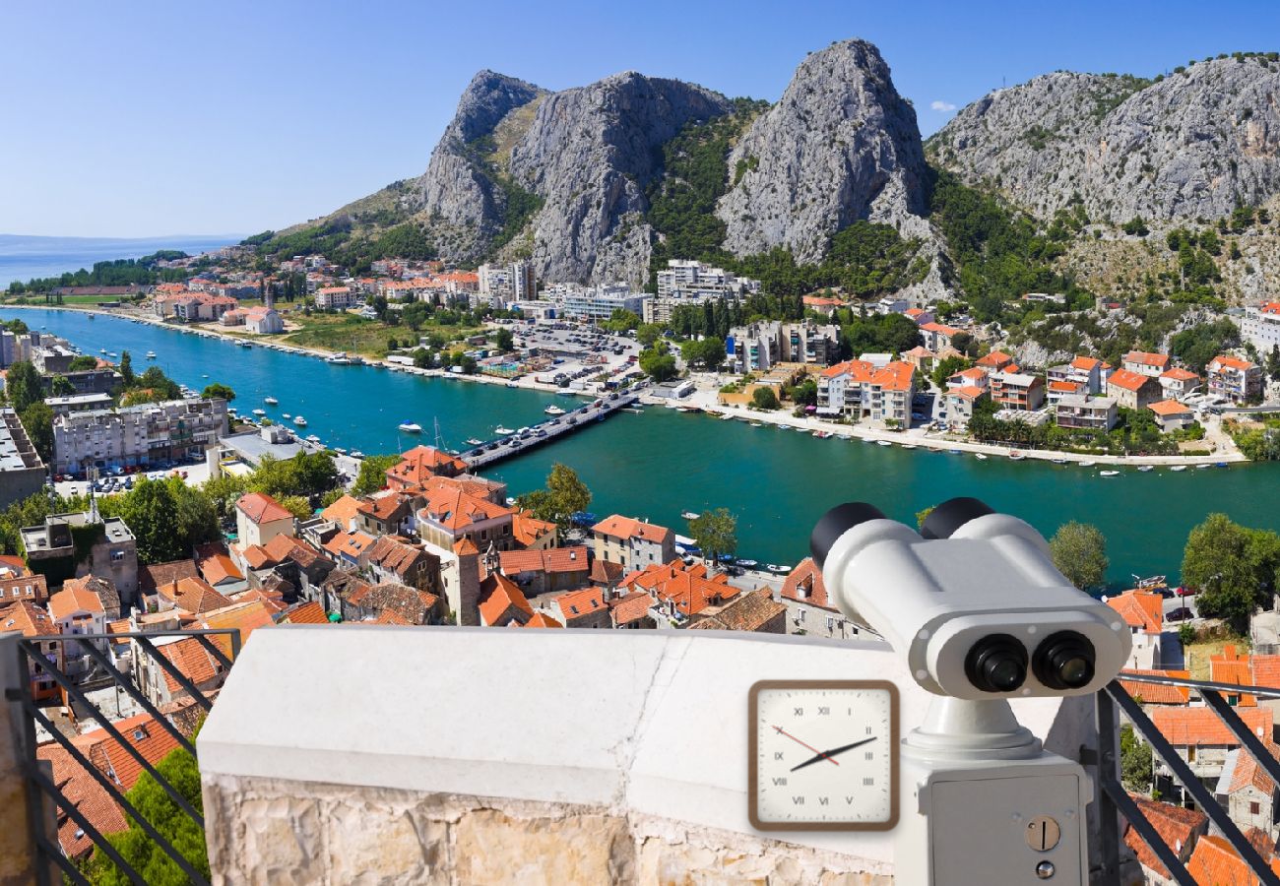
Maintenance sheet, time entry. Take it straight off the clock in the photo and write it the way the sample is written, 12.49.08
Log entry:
8.11.50
